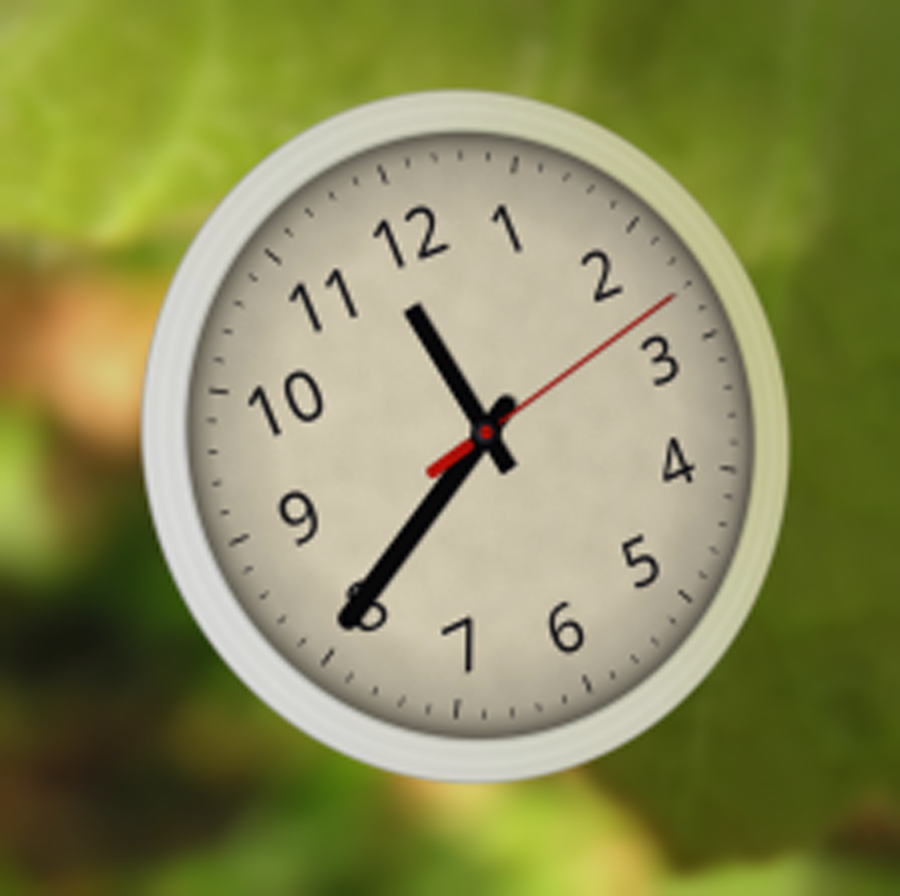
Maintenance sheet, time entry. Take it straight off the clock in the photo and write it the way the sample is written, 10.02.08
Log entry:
11.40.13
